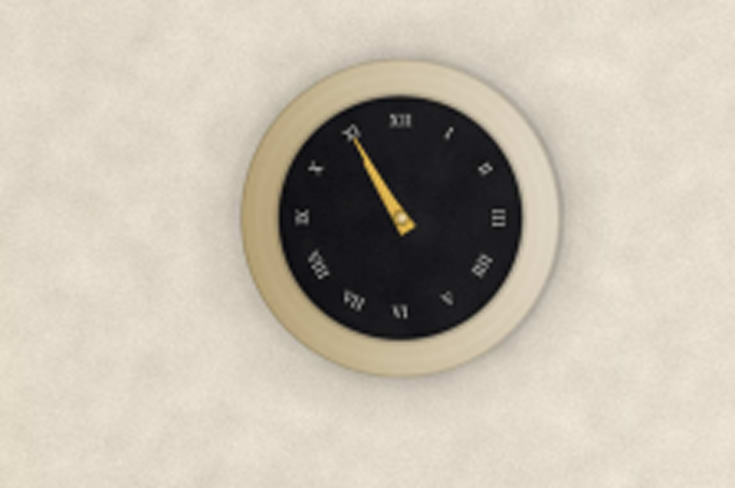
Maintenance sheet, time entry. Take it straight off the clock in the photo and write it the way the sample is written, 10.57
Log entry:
10.55
